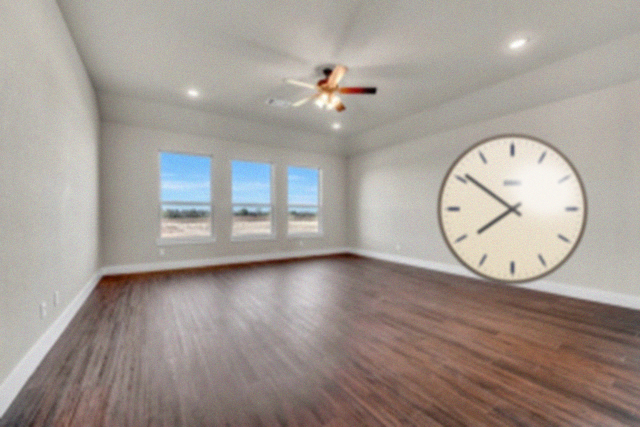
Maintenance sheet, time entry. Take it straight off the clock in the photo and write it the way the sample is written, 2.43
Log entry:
7.51
